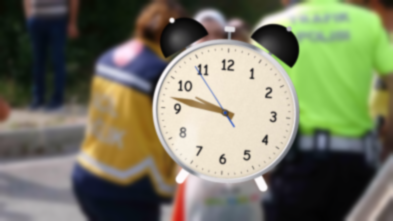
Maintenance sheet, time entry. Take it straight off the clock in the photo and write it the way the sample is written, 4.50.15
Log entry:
9.46.54
